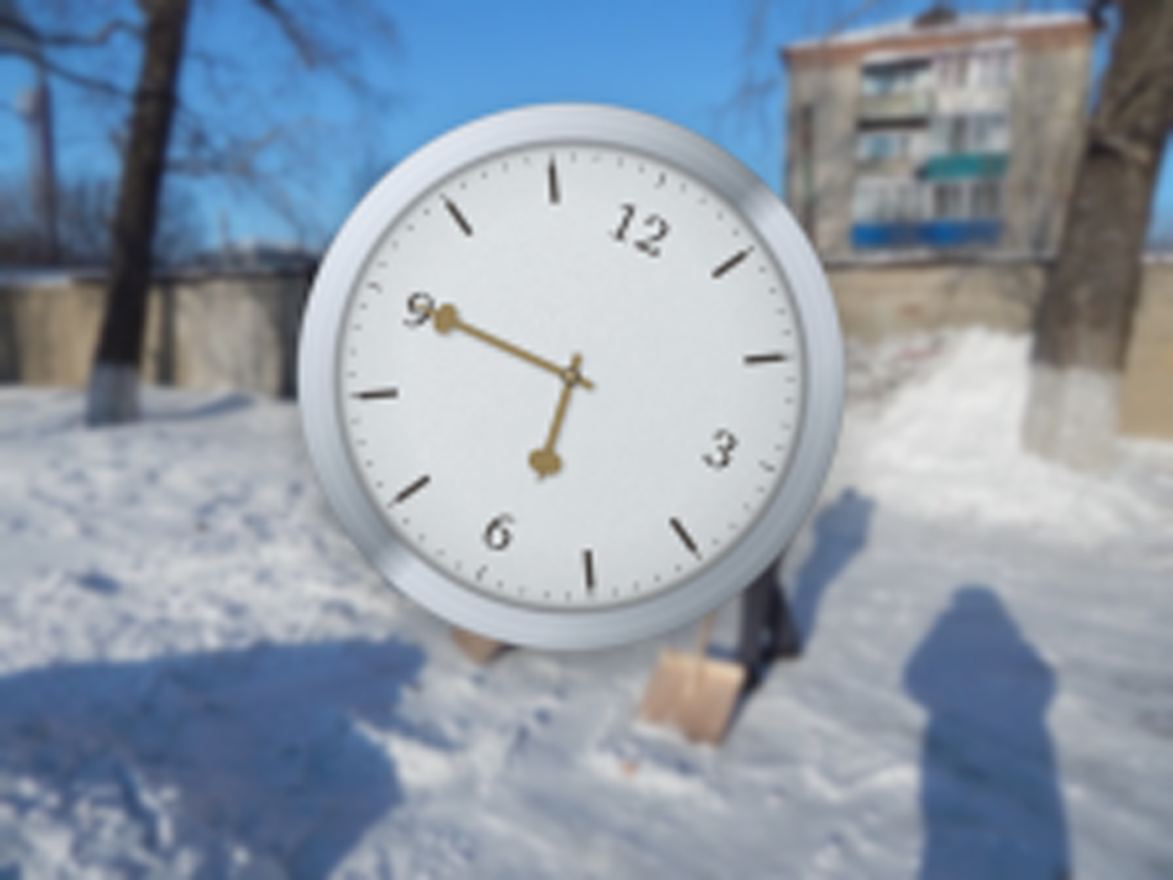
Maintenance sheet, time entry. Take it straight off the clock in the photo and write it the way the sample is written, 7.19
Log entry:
5.45
